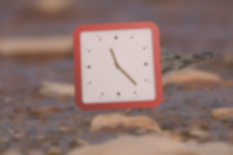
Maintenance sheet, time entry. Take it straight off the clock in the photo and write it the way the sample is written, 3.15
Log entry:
11.23
